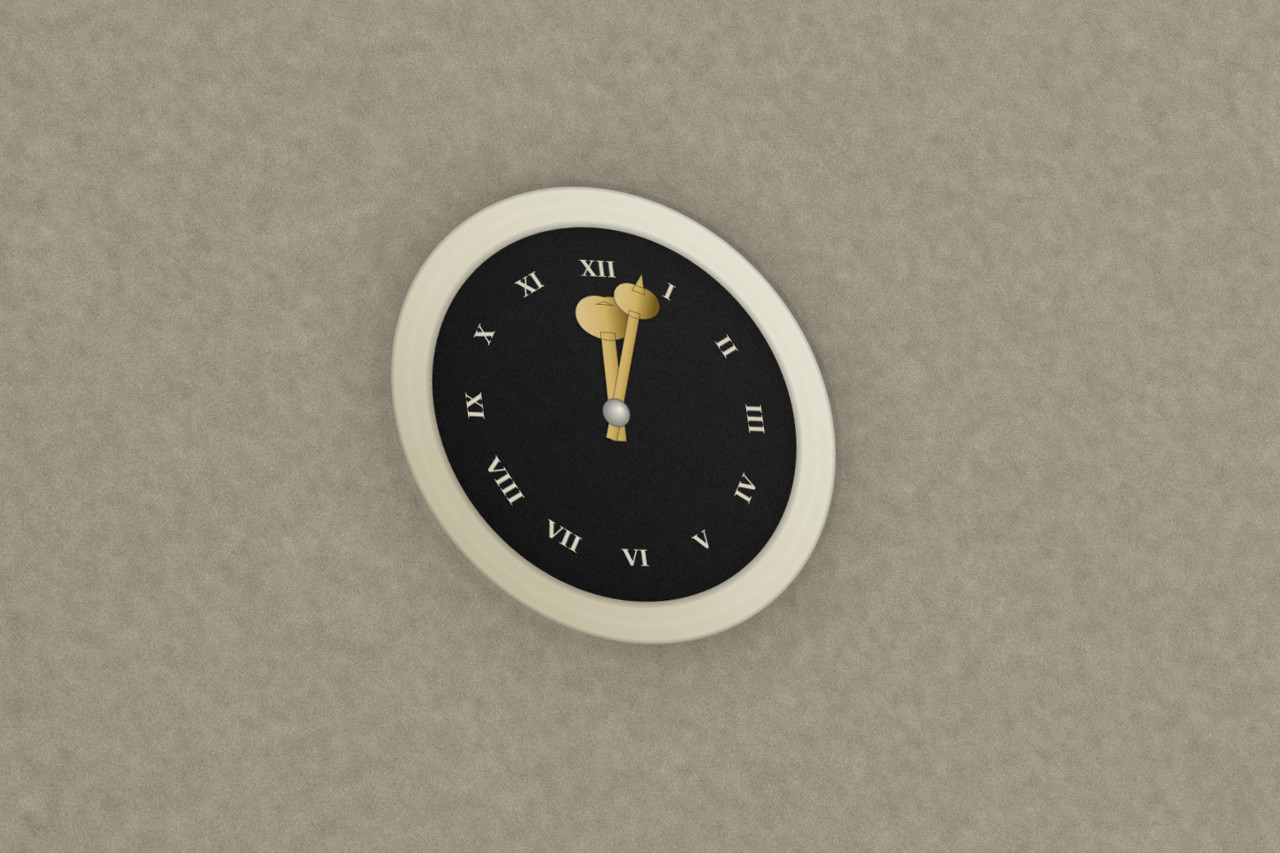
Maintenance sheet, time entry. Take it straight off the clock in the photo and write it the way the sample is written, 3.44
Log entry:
12.03
